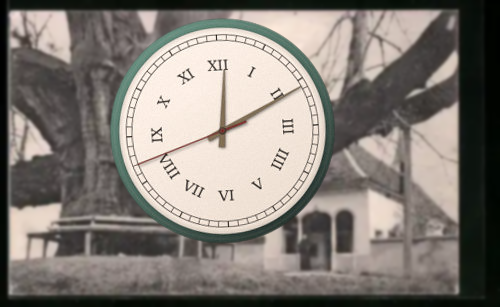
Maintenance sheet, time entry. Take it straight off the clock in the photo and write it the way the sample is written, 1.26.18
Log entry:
12.10.42
